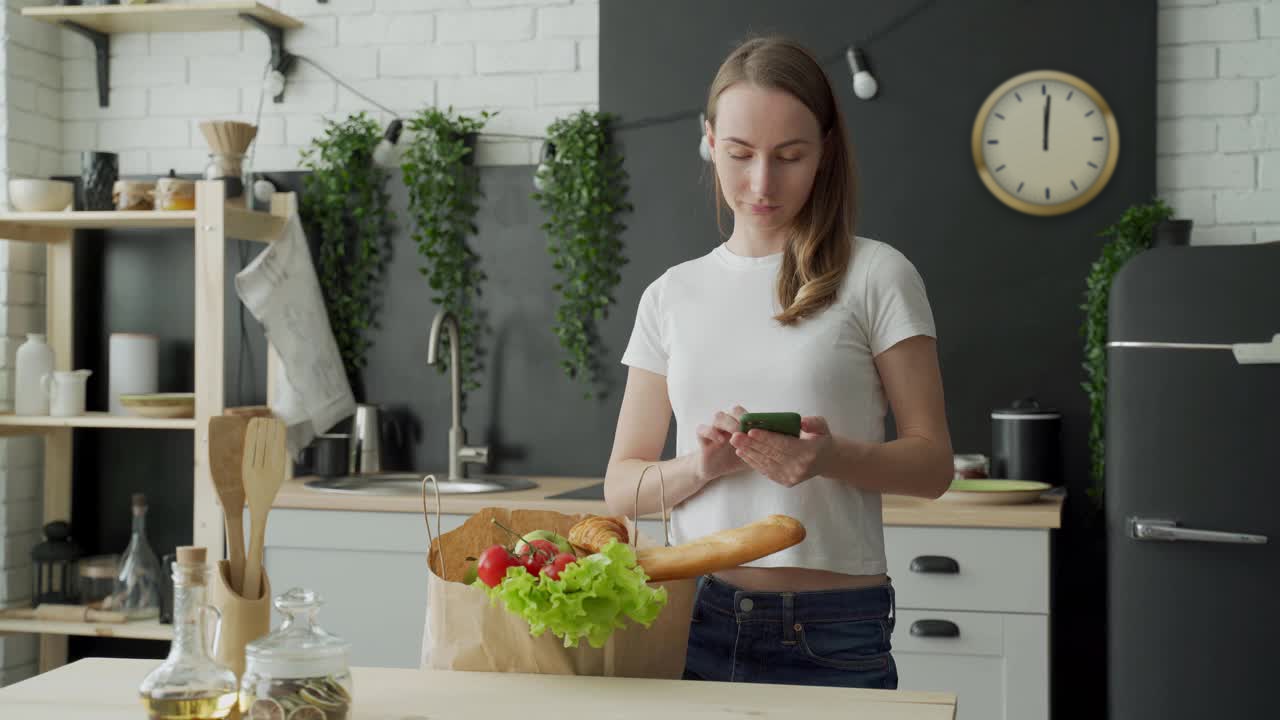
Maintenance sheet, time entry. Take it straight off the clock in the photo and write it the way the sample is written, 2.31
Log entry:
12.01
